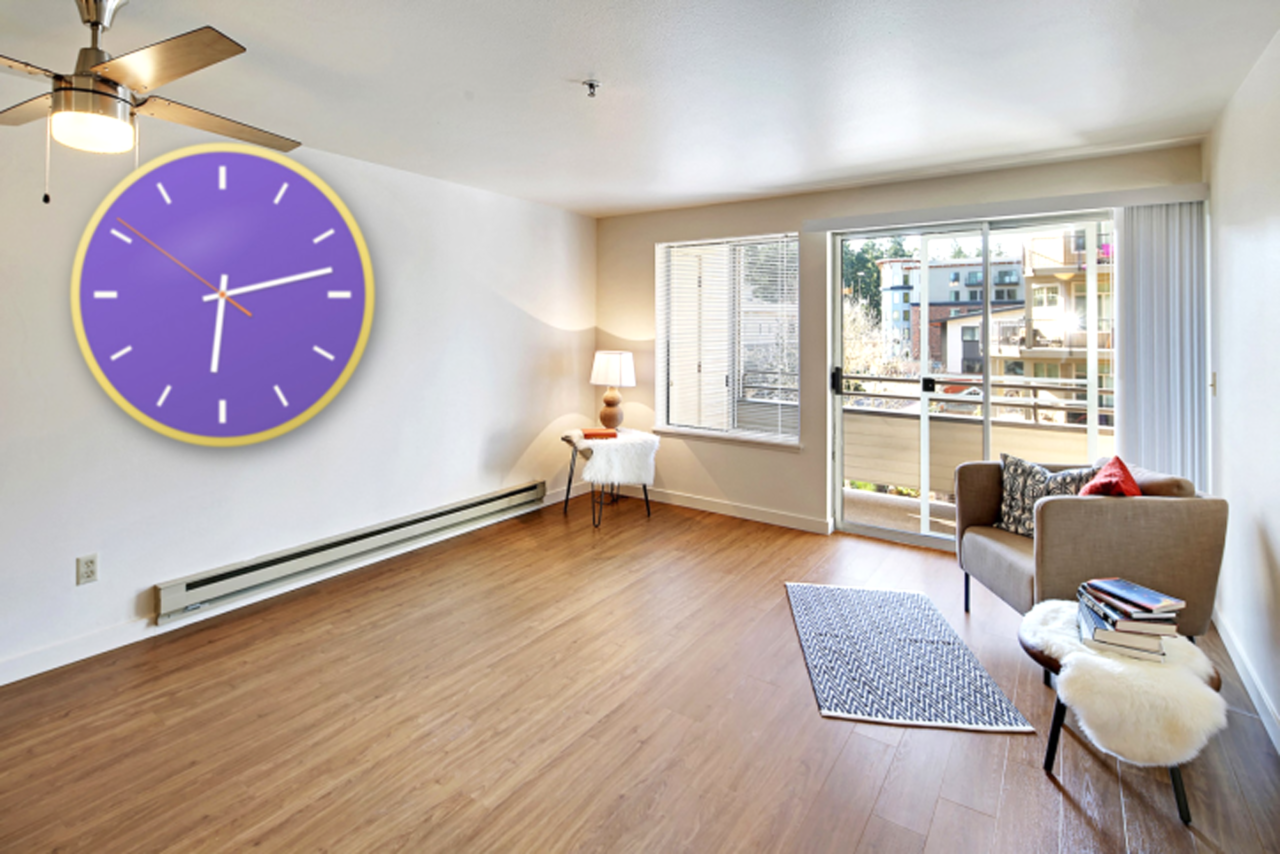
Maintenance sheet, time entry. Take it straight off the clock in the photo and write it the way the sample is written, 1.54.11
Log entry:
6.12.51
